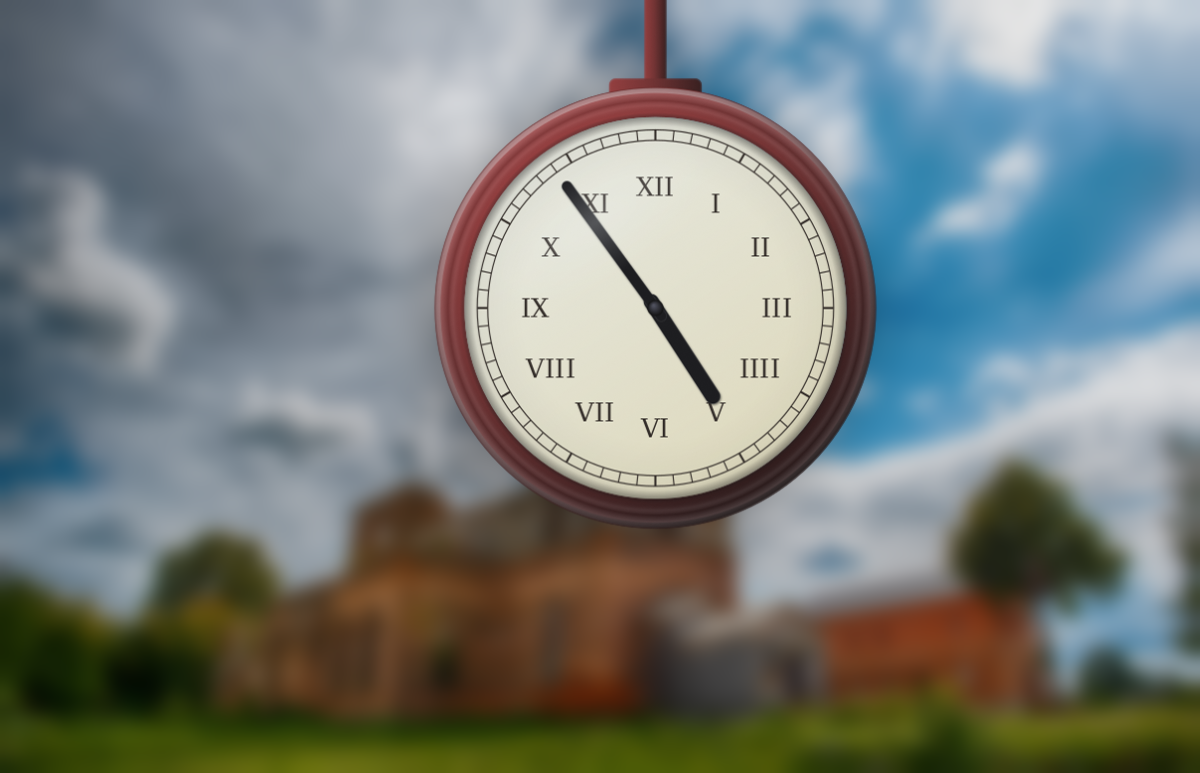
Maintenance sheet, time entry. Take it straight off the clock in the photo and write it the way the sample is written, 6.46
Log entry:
4.54
